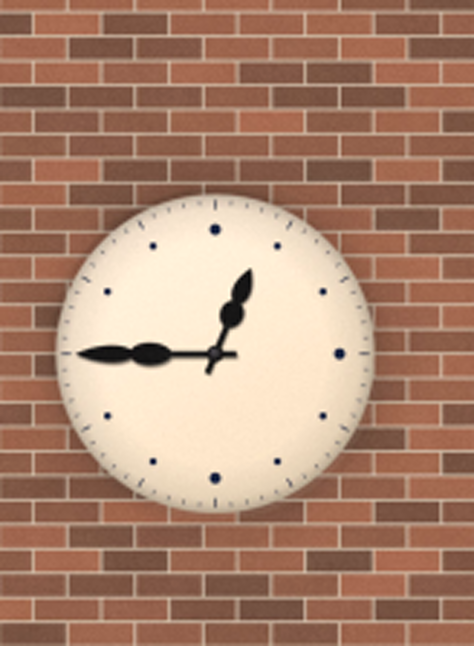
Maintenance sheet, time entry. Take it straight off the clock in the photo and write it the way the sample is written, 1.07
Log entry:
12.45
